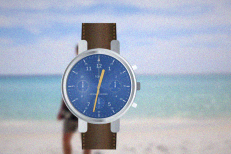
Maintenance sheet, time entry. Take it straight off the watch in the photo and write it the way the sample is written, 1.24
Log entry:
12.32
